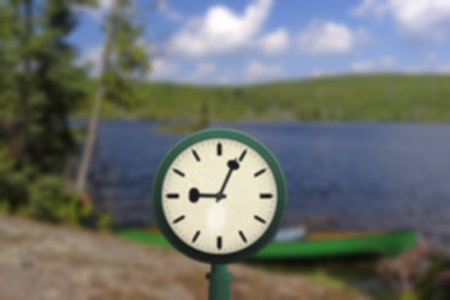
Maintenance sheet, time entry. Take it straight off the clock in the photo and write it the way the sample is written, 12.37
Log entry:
9.04
